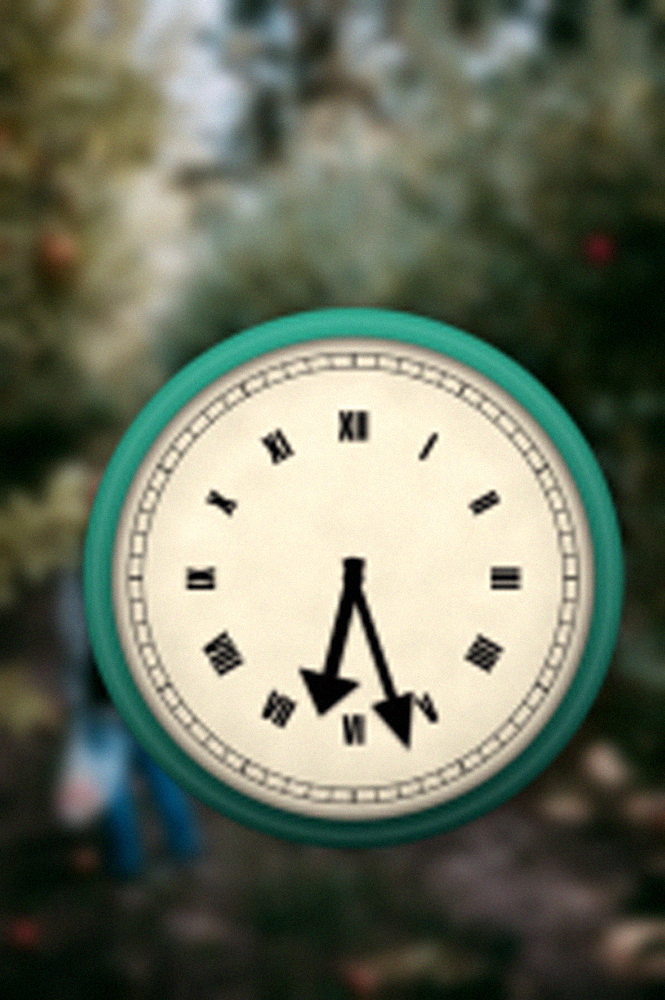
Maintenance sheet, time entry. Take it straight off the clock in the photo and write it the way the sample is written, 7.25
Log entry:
6.27
